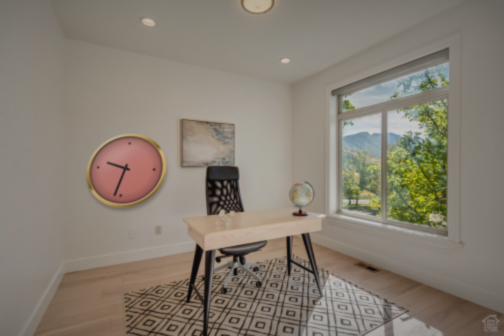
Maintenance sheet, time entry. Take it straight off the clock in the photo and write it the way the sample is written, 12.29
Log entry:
9.32
